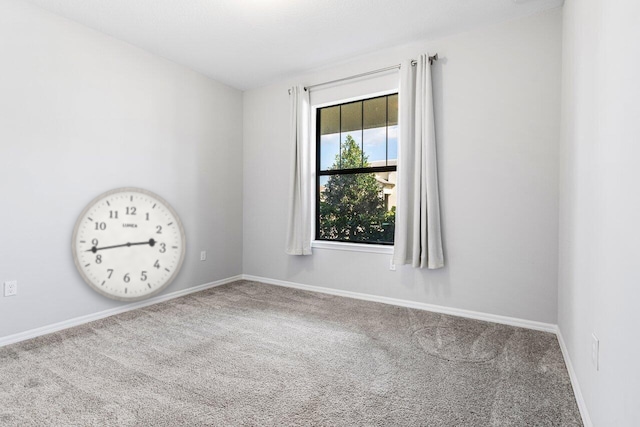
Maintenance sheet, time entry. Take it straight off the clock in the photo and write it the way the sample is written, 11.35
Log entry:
2.43
